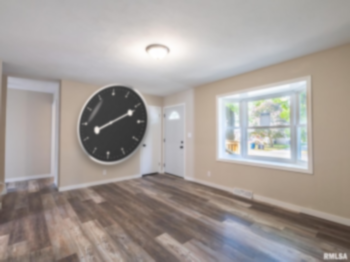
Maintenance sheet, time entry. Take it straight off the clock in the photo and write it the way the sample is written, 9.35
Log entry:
8.11
